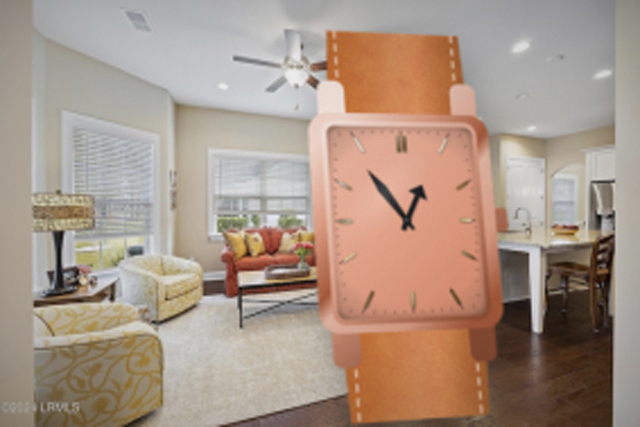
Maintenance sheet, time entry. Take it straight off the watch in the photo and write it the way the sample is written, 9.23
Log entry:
12.54
